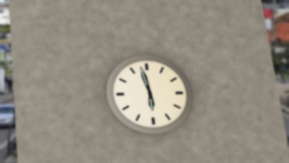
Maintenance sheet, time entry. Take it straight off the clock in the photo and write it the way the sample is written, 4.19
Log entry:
5.58
